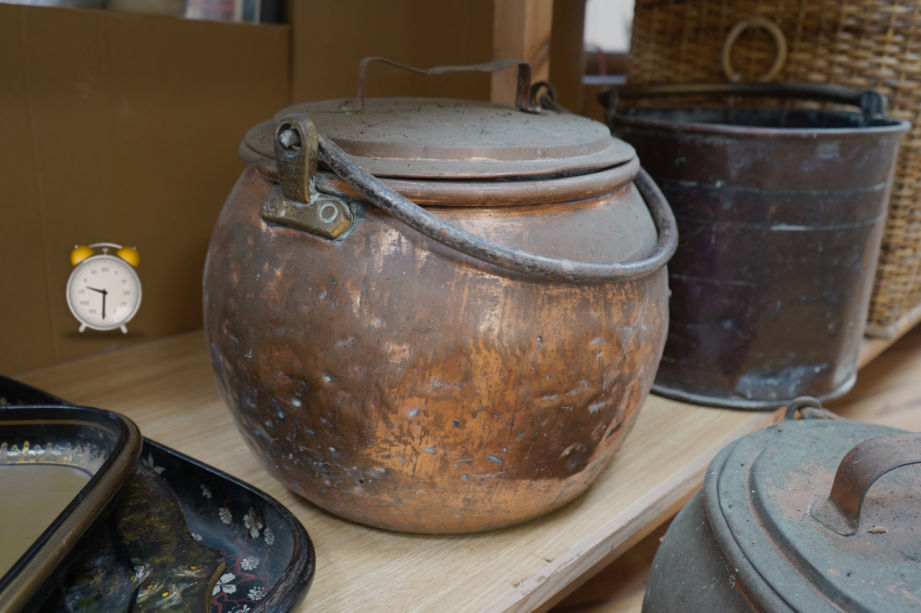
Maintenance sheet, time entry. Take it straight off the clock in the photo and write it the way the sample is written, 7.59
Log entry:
9.30
